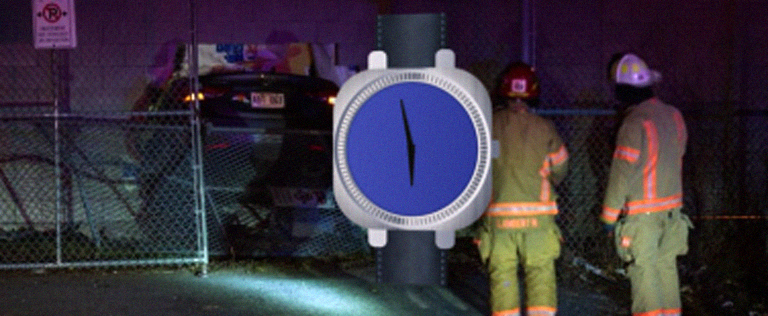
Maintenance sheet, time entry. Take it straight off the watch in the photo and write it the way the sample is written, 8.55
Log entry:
5.58
